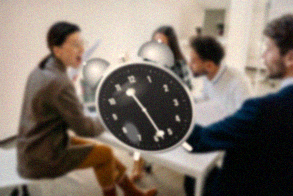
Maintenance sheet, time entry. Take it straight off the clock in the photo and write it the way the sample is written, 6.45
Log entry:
11.28
